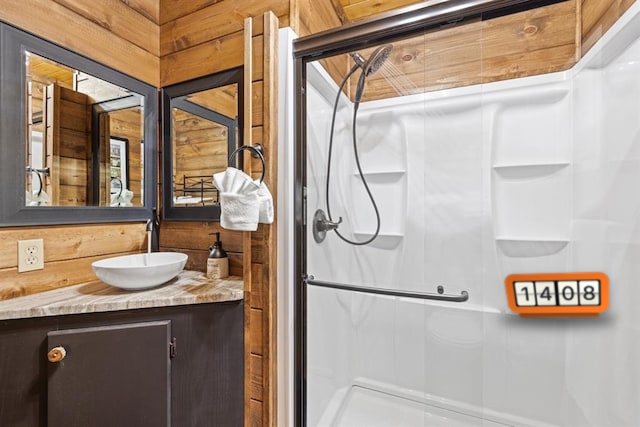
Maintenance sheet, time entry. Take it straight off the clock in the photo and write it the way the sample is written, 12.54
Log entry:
14.08
